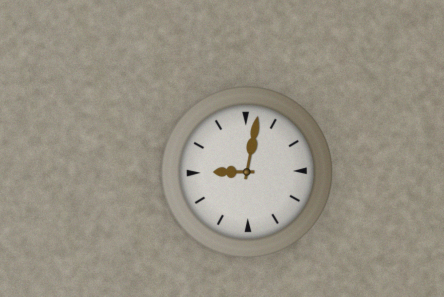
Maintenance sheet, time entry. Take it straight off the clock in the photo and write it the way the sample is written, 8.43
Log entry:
9.02
